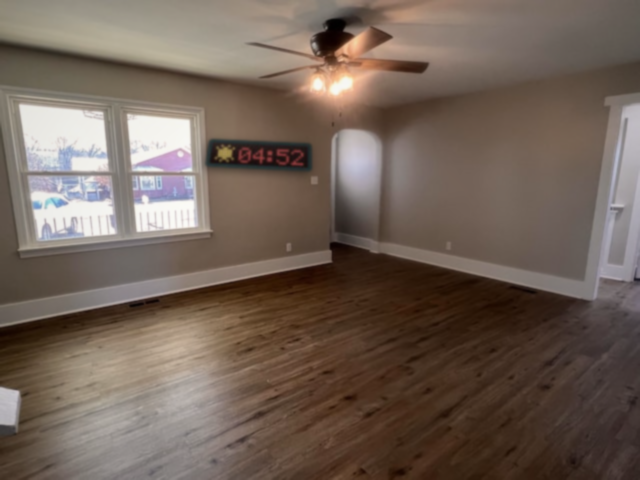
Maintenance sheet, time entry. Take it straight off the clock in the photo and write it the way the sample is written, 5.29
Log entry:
4.52
